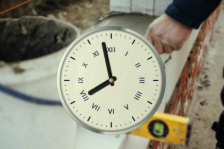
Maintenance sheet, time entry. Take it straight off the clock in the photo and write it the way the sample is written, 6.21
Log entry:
7.58
